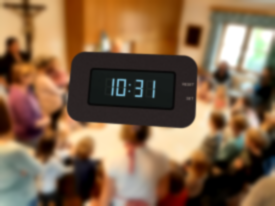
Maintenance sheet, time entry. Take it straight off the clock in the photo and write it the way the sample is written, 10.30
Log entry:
10.31
